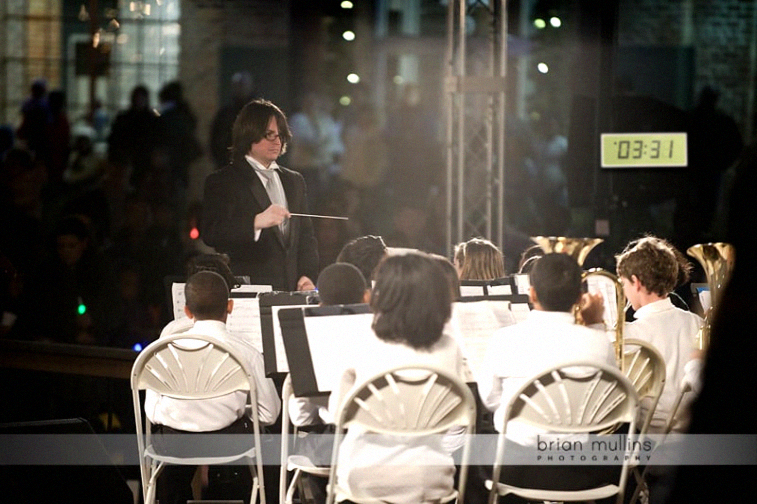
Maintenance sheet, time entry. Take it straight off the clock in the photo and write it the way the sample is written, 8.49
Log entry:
3.31
